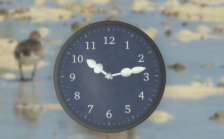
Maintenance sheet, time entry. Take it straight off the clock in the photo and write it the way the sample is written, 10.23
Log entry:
10.13
